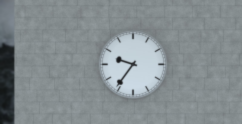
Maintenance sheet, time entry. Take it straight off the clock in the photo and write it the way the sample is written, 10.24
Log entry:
9.36
